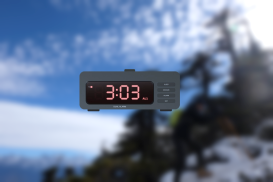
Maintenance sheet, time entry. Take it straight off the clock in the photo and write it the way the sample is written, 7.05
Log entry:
3.03
